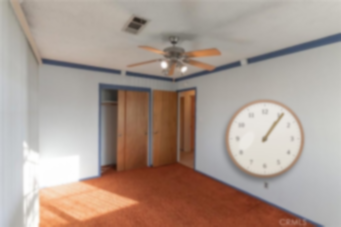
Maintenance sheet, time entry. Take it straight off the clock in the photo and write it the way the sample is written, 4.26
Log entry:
1.06
